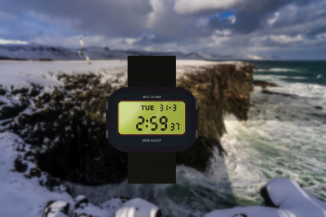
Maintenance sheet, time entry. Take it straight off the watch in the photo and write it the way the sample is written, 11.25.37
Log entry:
2.59.37
